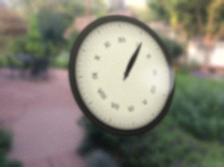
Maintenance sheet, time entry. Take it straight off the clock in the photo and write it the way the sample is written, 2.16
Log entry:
1.06
